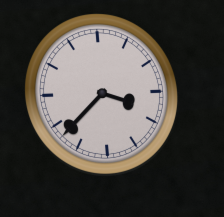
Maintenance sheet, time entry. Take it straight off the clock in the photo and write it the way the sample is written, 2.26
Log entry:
3.38
